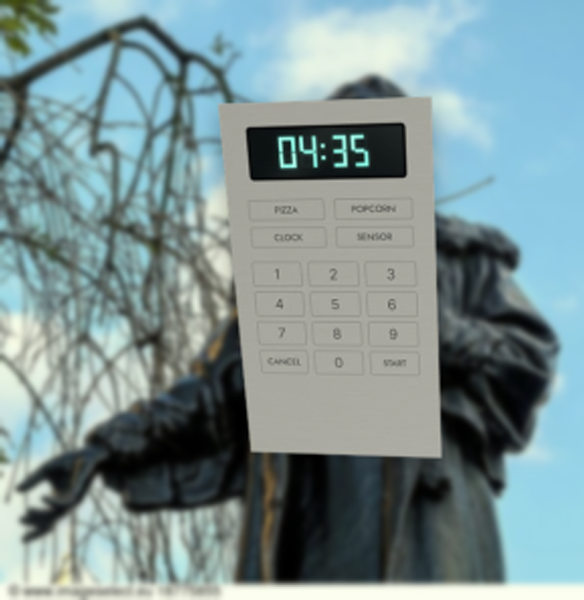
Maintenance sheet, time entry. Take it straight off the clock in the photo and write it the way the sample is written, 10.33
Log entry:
4.35
